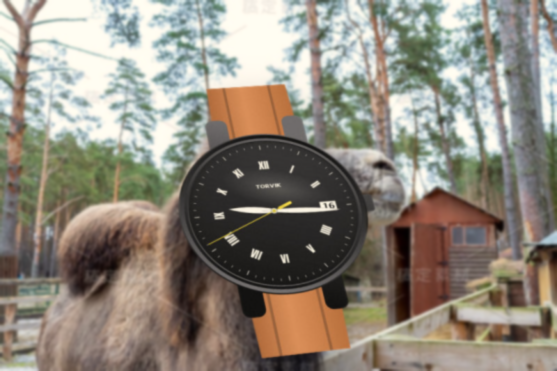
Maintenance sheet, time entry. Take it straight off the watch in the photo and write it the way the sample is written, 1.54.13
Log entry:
9.15.41
